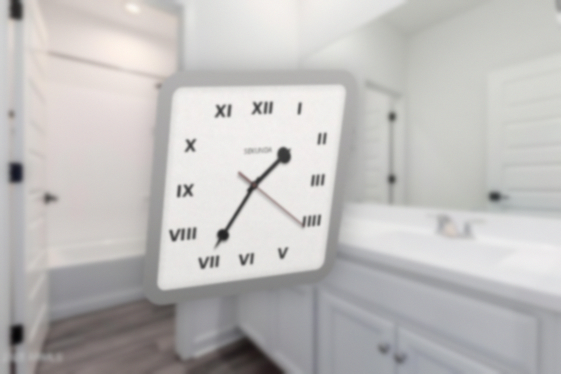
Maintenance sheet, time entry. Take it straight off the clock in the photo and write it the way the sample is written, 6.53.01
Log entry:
1.35.21
